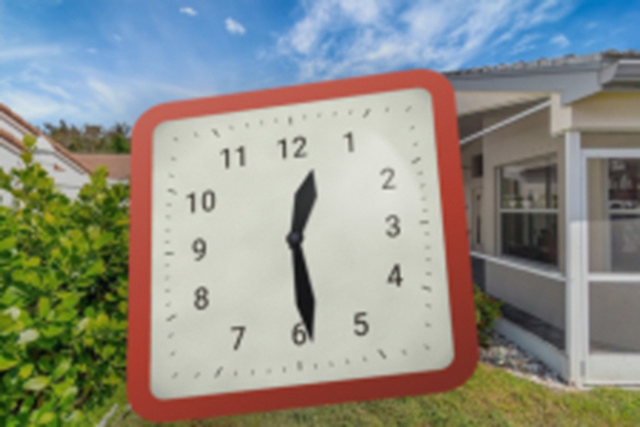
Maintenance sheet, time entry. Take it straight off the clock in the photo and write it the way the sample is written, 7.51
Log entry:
12.29
